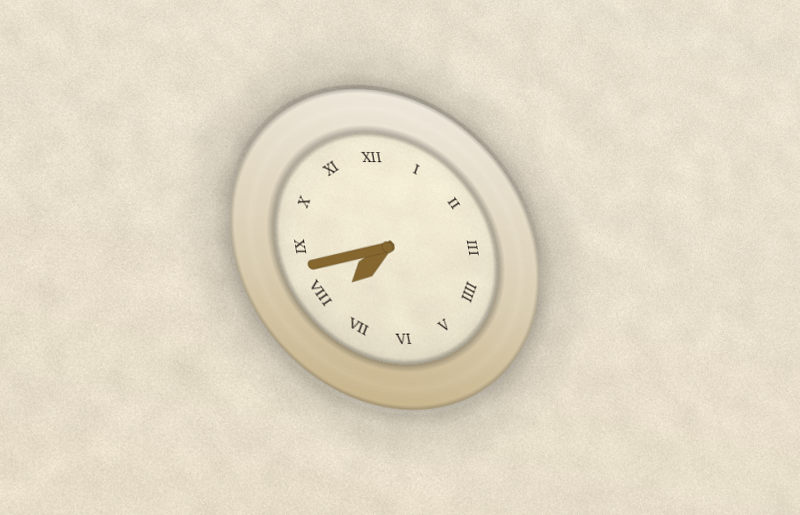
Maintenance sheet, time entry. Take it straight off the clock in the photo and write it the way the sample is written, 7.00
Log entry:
7.43
